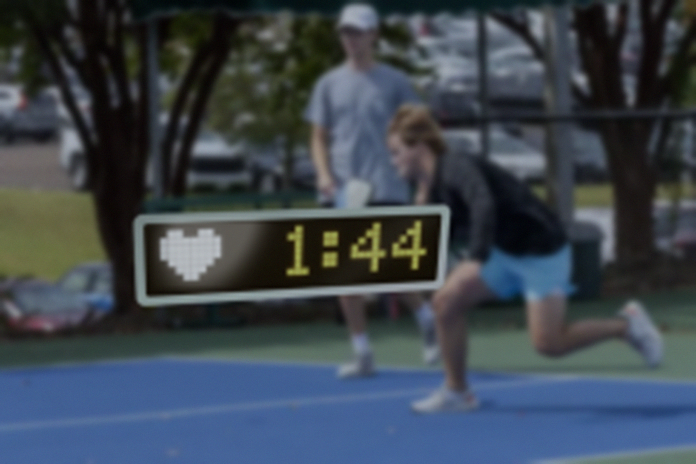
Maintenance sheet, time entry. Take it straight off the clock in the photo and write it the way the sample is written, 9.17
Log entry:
1.44
